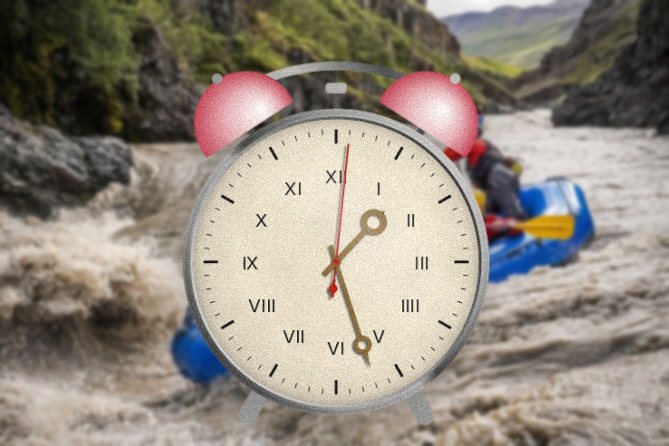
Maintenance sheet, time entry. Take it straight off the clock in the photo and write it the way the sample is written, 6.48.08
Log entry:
1.27.01
